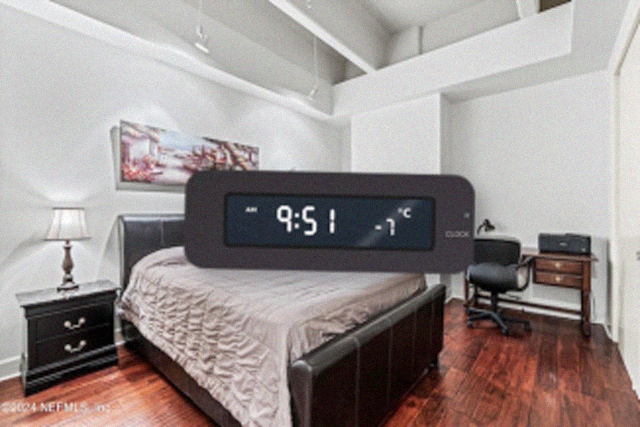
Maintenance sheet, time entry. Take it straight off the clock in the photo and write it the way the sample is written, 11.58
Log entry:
9.51
